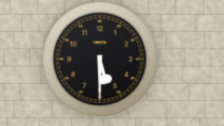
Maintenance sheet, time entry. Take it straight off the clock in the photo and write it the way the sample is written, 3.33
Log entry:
5.30
